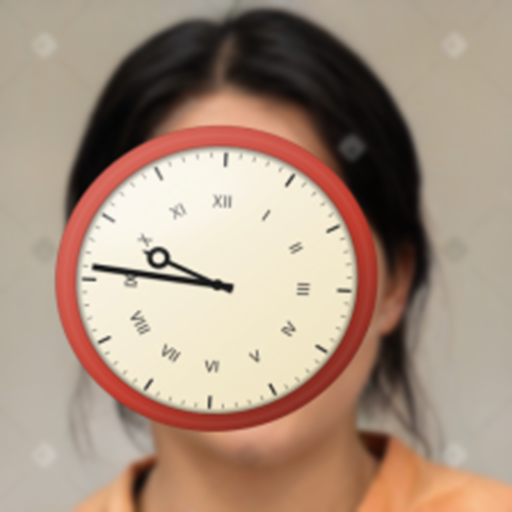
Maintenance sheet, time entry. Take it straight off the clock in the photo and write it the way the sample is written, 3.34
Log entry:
9.46
